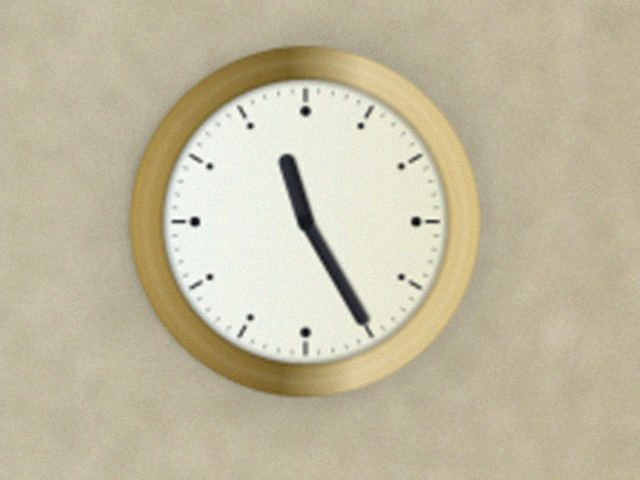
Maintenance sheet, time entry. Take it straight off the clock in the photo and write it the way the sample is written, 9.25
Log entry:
11.25
